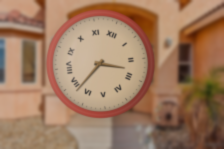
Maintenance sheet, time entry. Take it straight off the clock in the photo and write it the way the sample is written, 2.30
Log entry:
2.33
